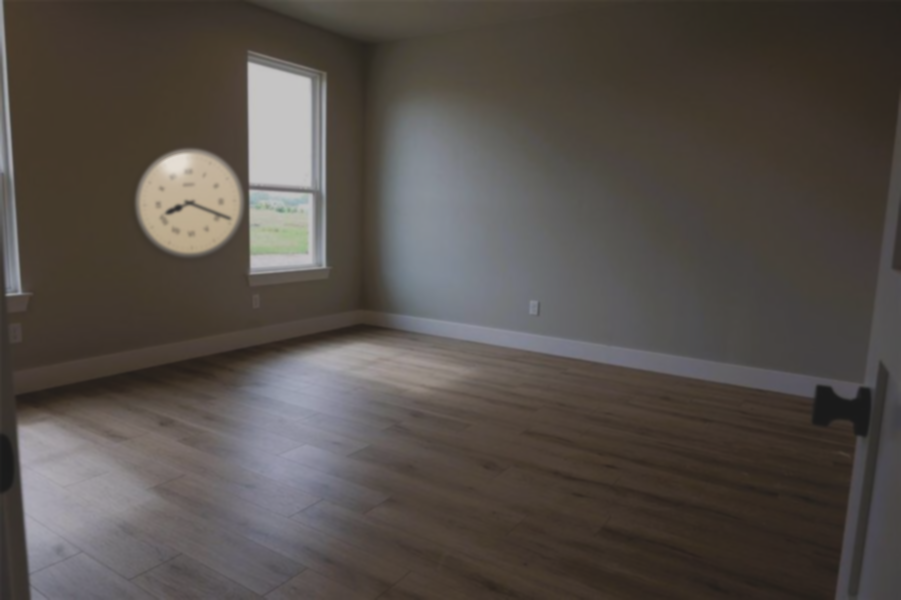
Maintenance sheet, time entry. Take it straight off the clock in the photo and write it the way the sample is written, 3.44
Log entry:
8.19
